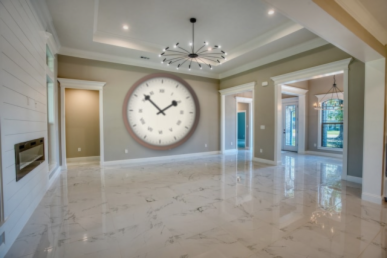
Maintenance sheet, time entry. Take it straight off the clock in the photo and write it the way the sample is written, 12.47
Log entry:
1.52
